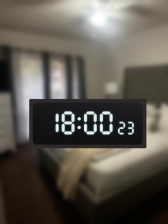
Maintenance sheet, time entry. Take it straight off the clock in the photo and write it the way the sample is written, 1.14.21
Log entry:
18.00.23
